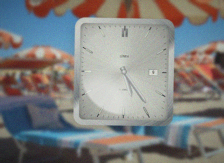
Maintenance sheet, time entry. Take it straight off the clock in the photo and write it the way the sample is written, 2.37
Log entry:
5.24
